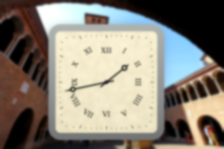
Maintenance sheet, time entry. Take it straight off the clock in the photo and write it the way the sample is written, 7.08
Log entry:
1.43
